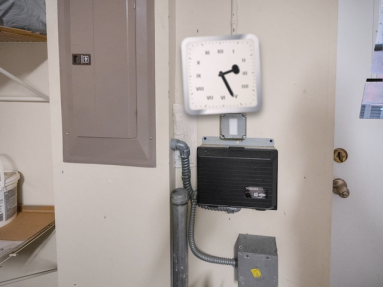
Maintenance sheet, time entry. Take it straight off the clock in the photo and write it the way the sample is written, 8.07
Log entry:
2.26
